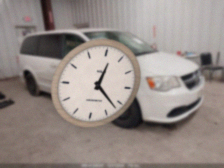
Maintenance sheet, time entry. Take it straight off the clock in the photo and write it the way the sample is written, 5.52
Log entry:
12.22
